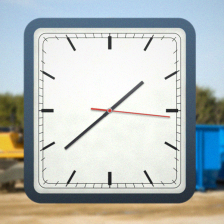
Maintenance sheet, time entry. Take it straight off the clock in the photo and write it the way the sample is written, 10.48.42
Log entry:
1.38.16
